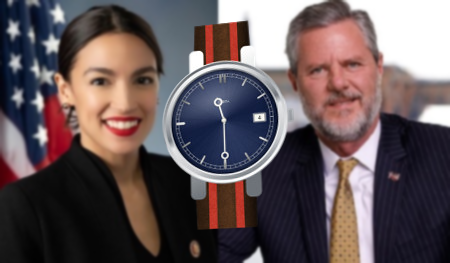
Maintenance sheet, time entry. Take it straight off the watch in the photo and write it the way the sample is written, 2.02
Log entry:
11.30
